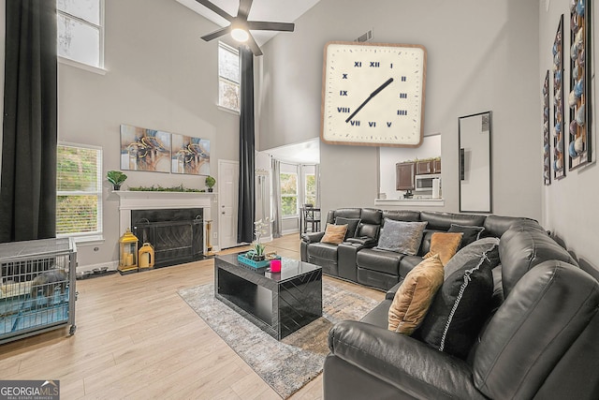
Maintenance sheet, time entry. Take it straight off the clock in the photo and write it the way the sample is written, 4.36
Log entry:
1.37
